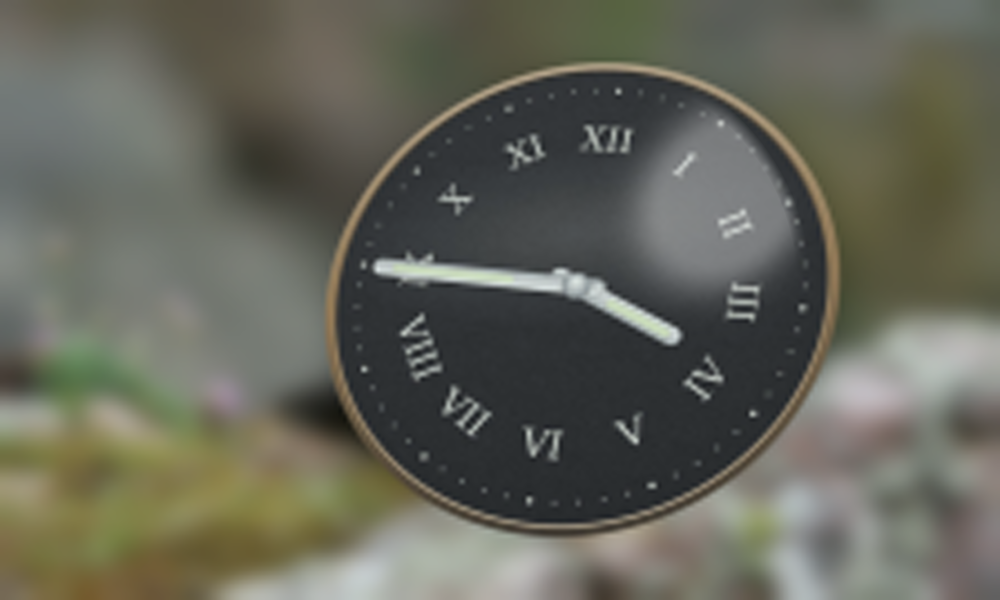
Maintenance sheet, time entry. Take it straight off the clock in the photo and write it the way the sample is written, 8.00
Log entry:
3.45
